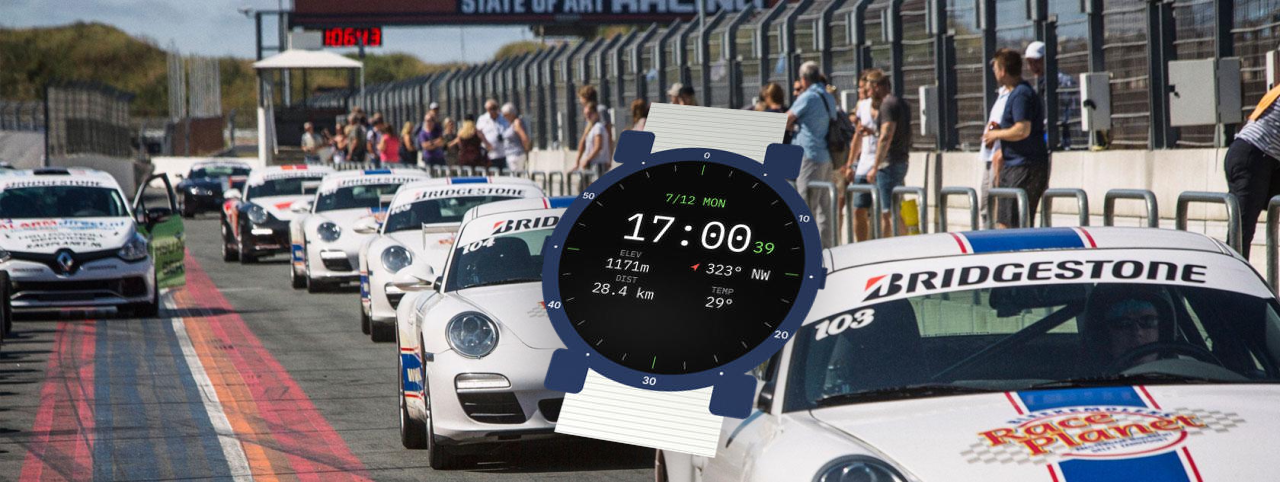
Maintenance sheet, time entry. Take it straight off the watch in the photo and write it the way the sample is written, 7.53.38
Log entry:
17.00.39
